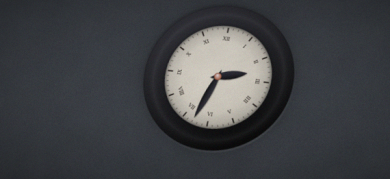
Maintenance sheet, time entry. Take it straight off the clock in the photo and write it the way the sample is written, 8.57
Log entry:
2.33
